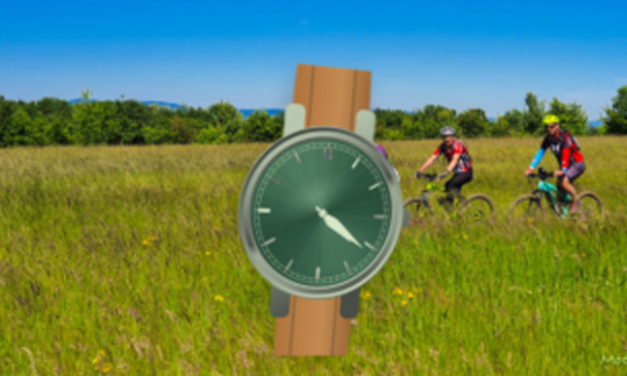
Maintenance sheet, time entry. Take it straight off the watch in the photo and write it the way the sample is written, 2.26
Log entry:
4.21
